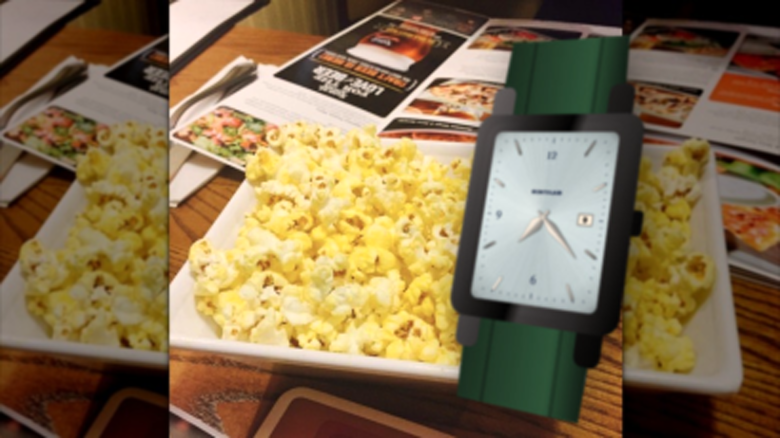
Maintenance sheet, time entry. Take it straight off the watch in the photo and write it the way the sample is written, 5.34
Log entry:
7.22
